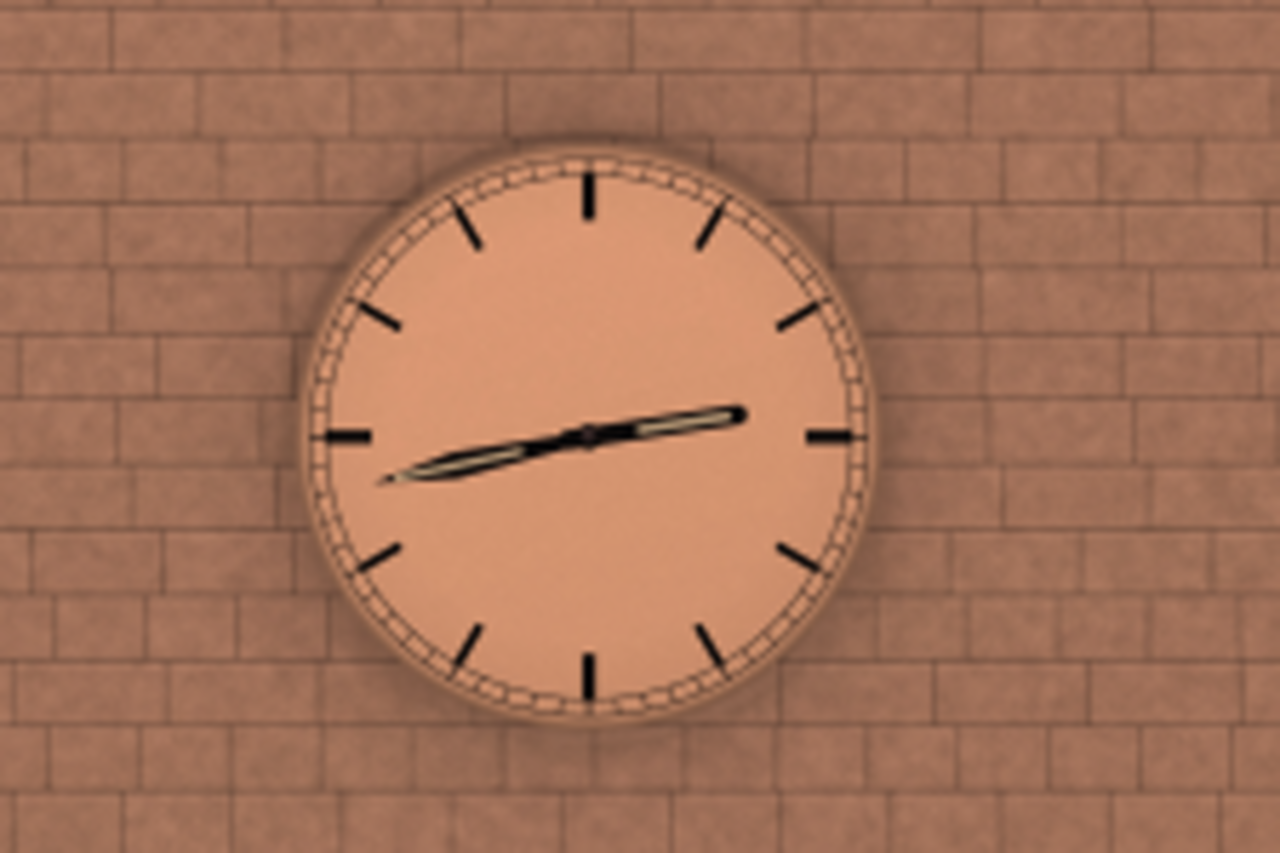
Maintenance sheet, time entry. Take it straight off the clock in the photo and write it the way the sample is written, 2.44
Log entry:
2.43
